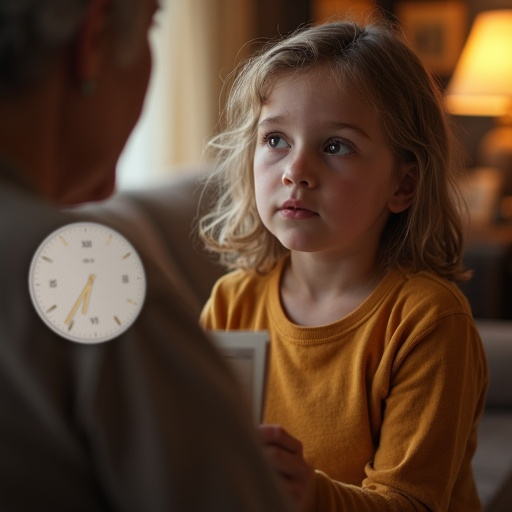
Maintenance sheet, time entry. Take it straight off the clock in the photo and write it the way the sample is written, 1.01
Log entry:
6.36
